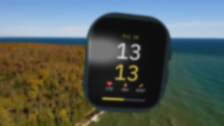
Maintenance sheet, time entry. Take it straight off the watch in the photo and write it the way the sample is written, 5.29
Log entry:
13.13
